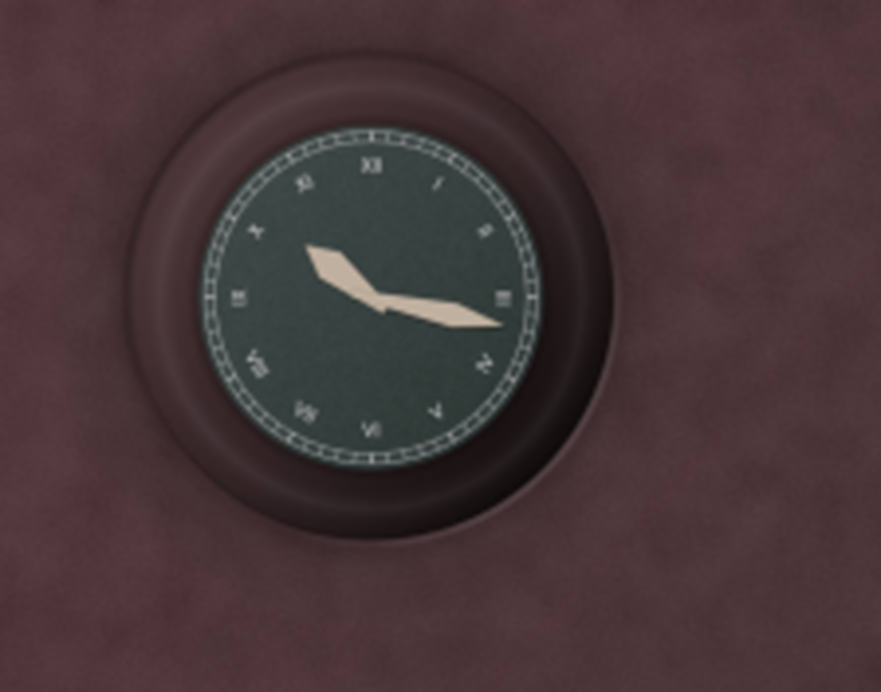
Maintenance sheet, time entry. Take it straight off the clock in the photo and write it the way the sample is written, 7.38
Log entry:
10.17
